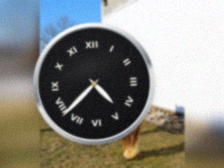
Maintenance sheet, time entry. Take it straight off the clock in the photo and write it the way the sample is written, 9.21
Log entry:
4.38
